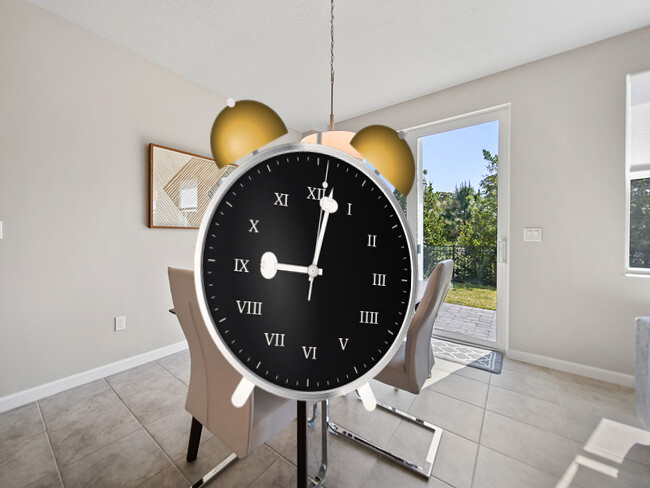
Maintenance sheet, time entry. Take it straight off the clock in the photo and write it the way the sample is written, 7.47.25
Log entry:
9.02.01
